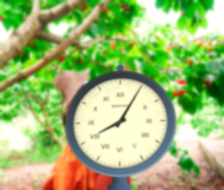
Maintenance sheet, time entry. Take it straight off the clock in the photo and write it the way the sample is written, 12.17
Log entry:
8.05
